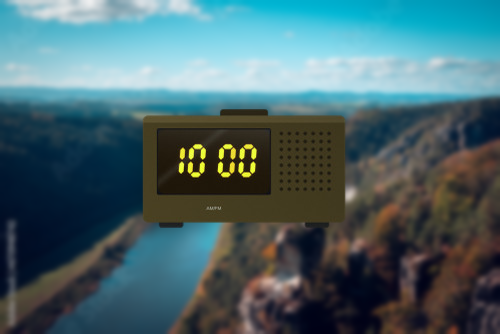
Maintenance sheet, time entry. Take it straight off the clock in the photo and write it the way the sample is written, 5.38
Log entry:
10.00
